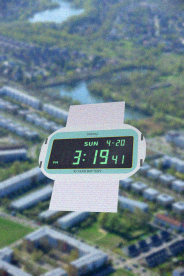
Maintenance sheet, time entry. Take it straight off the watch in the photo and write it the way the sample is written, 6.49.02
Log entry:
3.19.41
